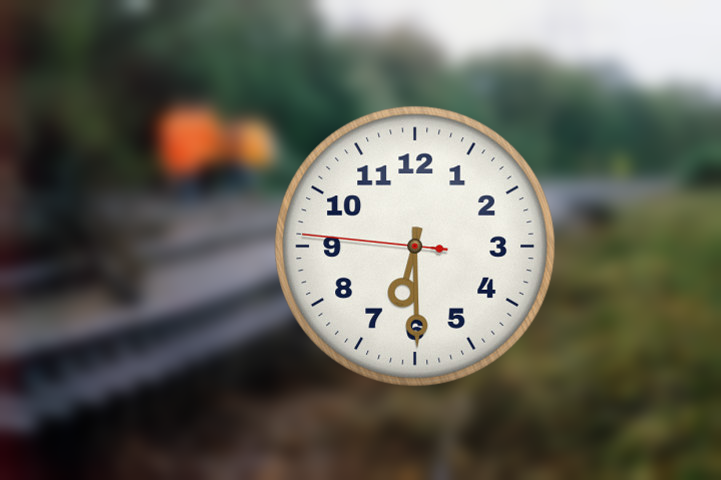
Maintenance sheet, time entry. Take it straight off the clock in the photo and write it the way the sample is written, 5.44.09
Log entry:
6.29.46
